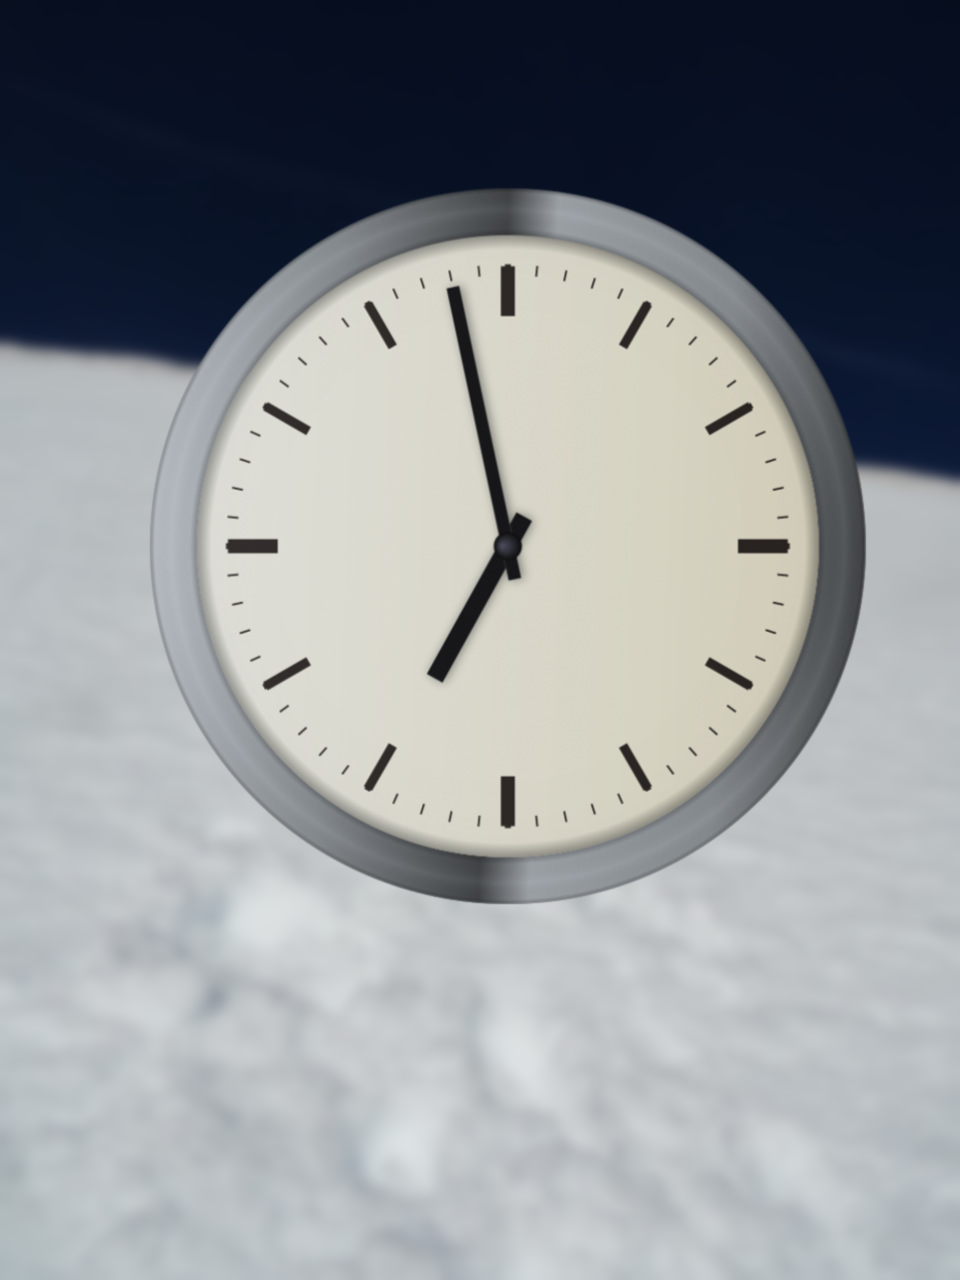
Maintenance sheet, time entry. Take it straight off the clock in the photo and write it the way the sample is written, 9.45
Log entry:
6.58
